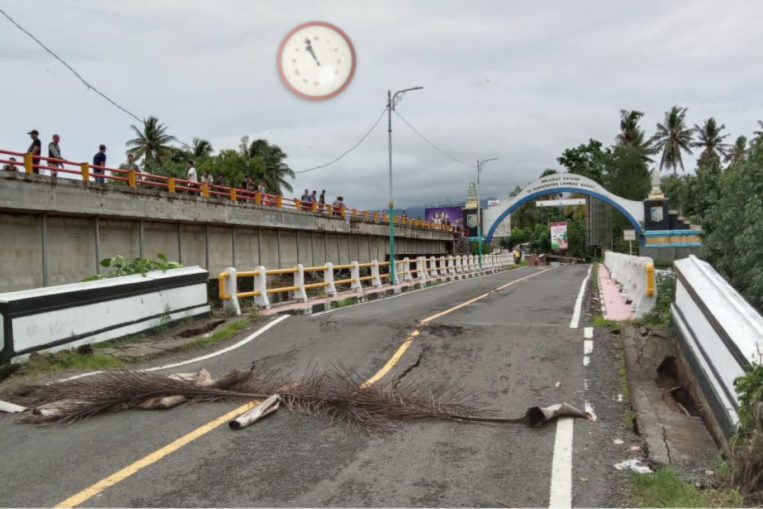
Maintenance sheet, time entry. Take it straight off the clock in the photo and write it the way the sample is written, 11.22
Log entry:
10.56
